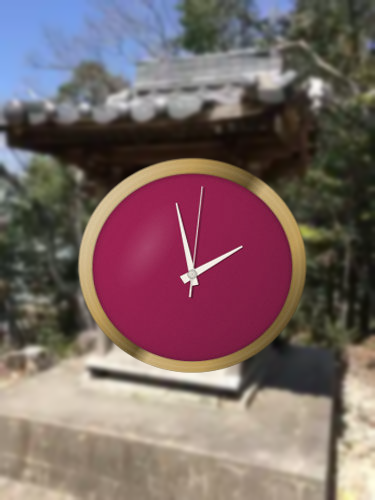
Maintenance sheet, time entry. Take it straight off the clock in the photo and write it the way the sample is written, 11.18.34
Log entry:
1.58.01
